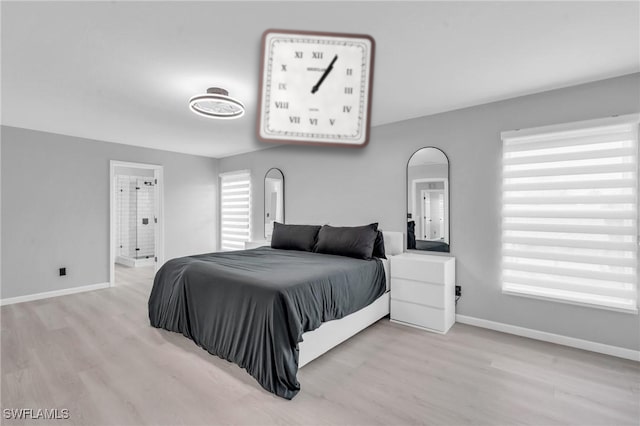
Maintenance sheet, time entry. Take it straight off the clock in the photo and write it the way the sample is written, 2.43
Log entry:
1.05
